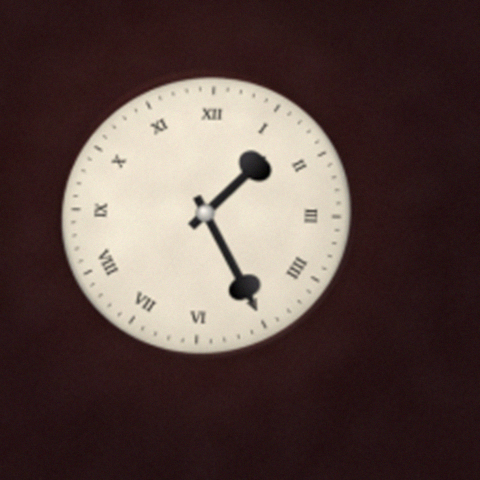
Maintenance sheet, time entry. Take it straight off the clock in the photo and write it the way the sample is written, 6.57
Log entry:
1.25
